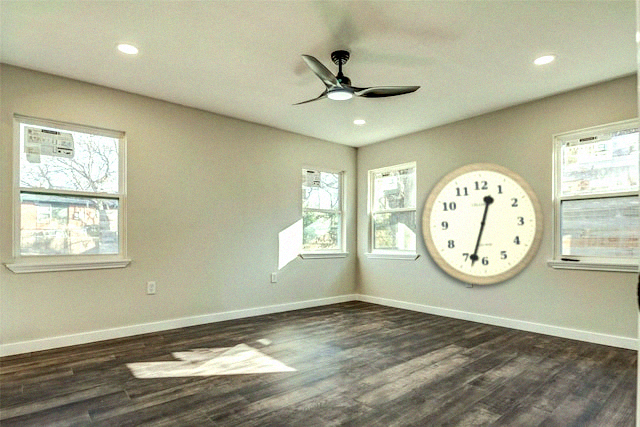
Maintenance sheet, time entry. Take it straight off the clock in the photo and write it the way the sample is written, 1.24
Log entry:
12.33
